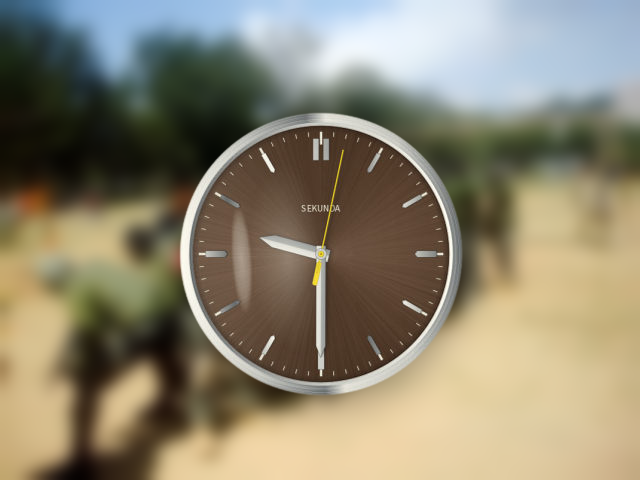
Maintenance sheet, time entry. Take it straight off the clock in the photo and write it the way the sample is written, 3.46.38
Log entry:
9.30.02
